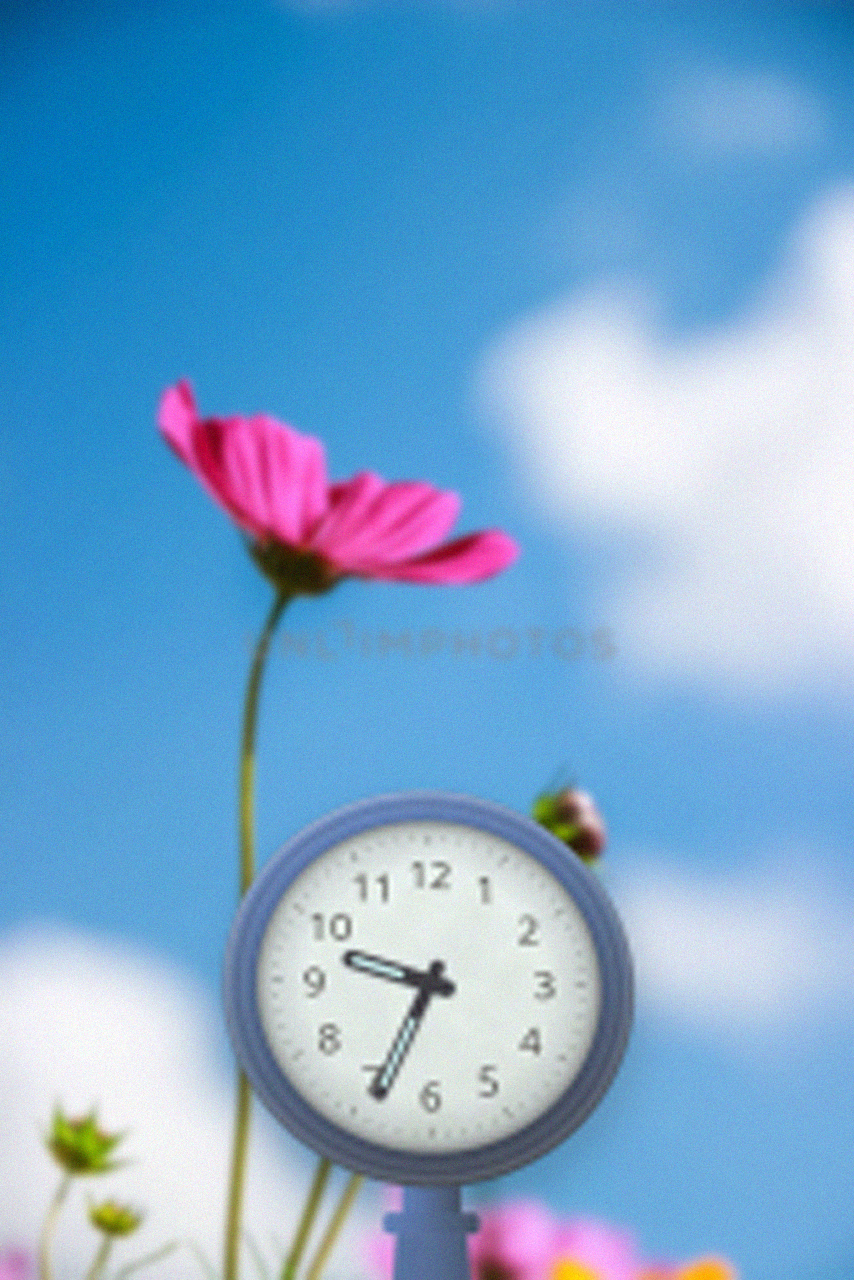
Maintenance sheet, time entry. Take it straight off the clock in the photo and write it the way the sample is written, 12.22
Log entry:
9.34
